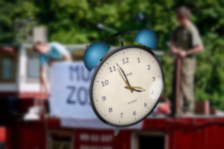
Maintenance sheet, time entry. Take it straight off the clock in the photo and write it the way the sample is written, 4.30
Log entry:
3.57
